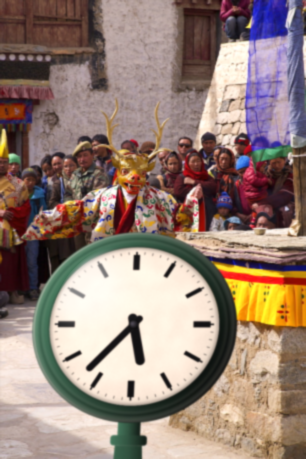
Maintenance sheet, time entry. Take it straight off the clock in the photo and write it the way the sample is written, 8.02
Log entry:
5.37
